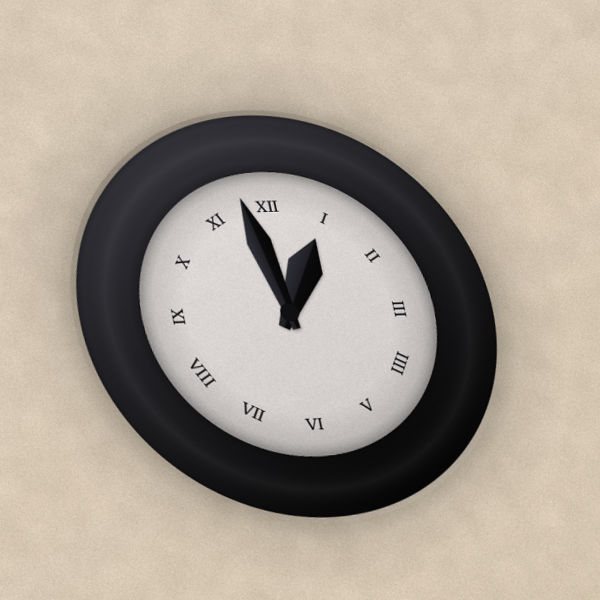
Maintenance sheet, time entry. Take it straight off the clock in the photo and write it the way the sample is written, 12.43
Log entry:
12.58
